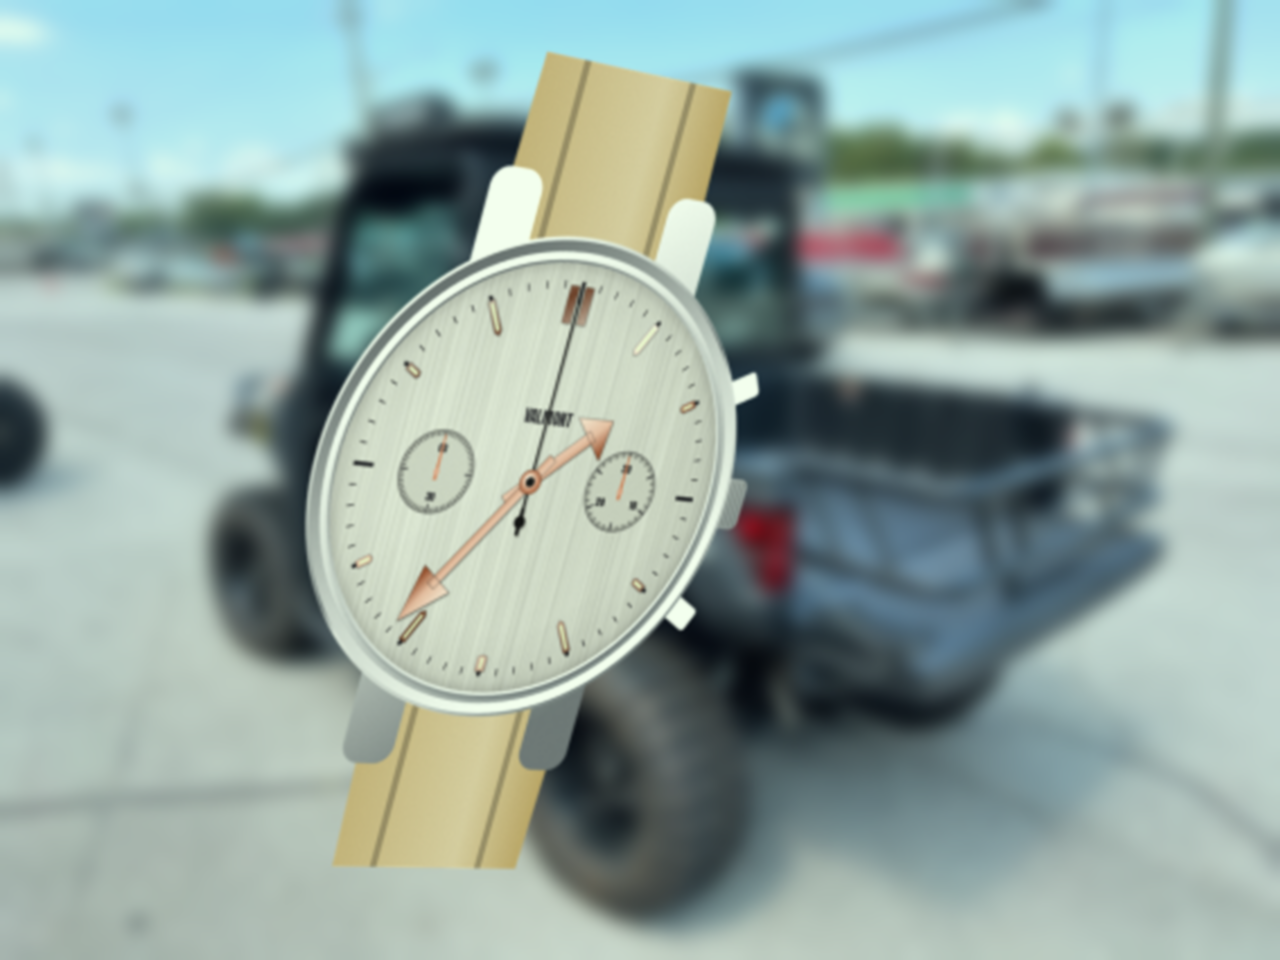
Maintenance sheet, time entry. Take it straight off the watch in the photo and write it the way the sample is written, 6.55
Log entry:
1.36
